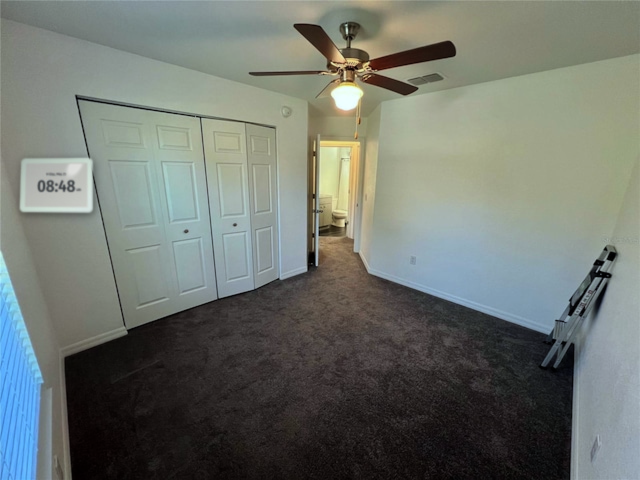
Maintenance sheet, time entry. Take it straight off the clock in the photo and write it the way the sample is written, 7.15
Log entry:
8.48
